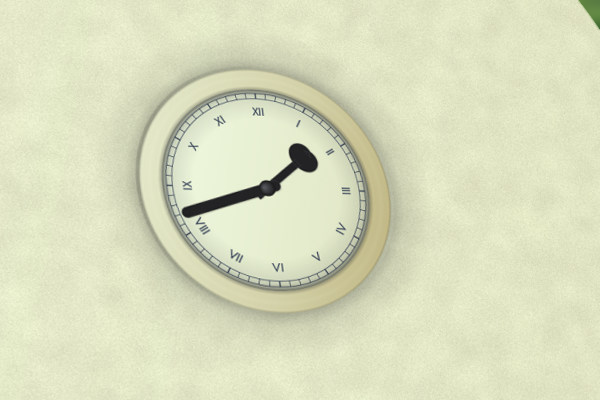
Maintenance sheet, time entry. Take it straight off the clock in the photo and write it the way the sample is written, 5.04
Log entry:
1.42
